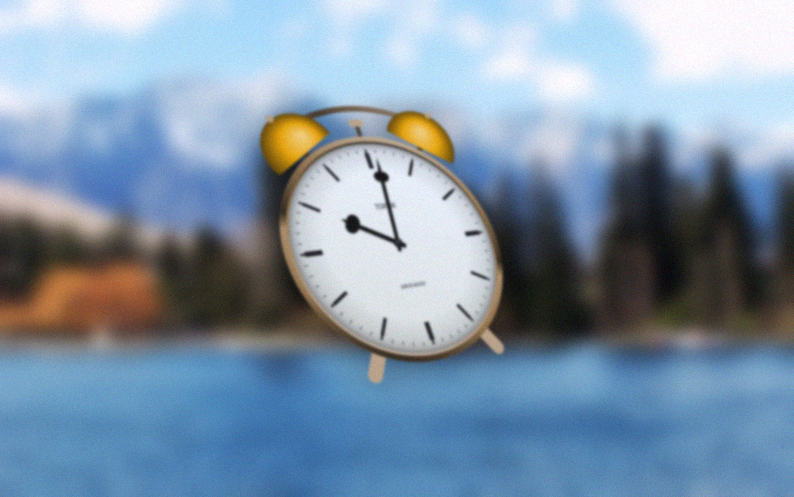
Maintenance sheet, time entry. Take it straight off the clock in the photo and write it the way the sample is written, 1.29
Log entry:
10.01
